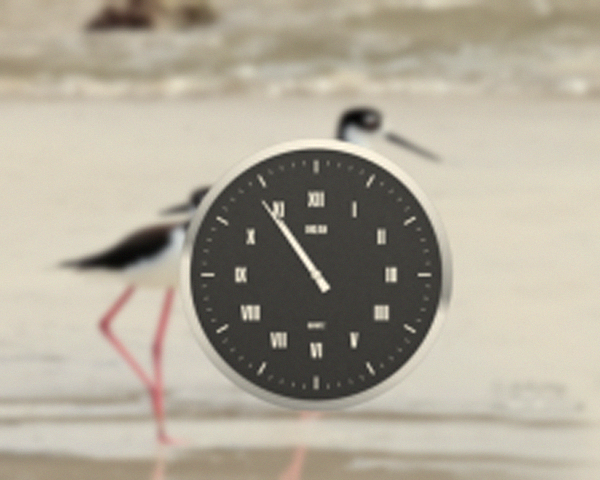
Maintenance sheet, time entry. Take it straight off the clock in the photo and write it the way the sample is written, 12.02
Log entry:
10.54
